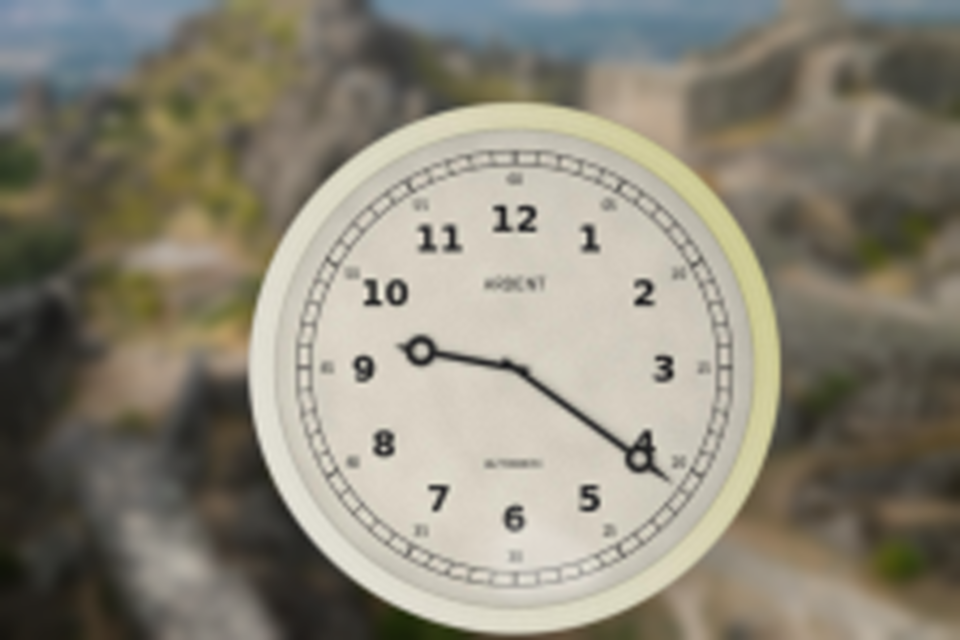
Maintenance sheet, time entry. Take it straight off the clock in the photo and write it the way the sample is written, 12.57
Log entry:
9.21
